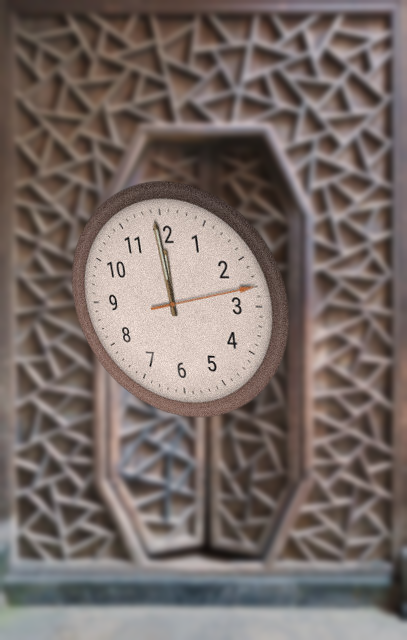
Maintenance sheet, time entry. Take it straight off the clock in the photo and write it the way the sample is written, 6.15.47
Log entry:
11.59.13
